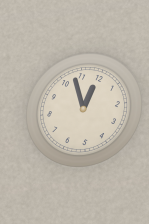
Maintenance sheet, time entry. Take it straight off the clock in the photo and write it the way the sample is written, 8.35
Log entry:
11.53
